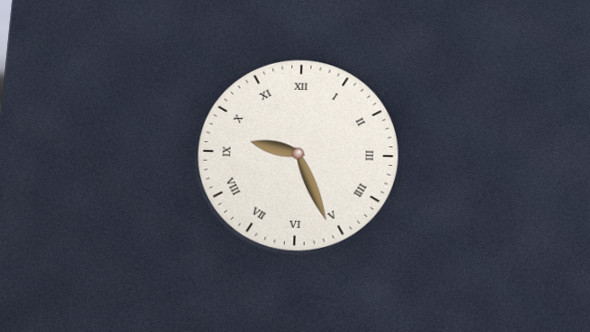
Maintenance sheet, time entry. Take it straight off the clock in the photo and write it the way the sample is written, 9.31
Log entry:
9.26
